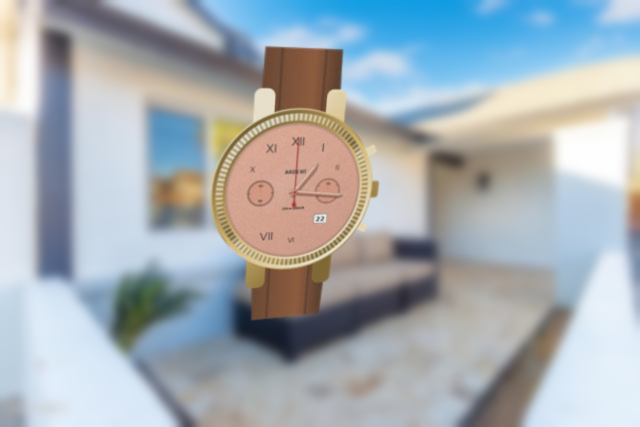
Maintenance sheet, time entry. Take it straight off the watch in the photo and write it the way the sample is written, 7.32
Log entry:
1.16
